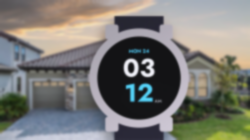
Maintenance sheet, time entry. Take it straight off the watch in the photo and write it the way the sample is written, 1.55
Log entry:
3.12
